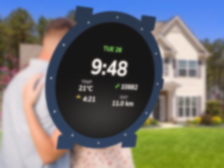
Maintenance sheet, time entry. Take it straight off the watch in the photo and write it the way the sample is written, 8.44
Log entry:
9.48
